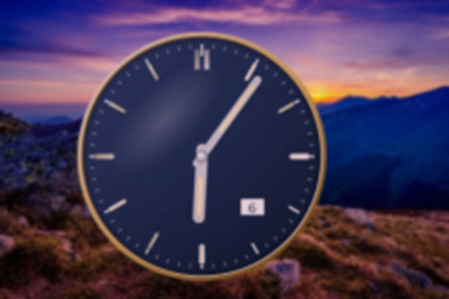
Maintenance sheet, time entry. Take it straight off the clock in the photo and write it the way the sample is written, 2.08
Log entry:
6.06
